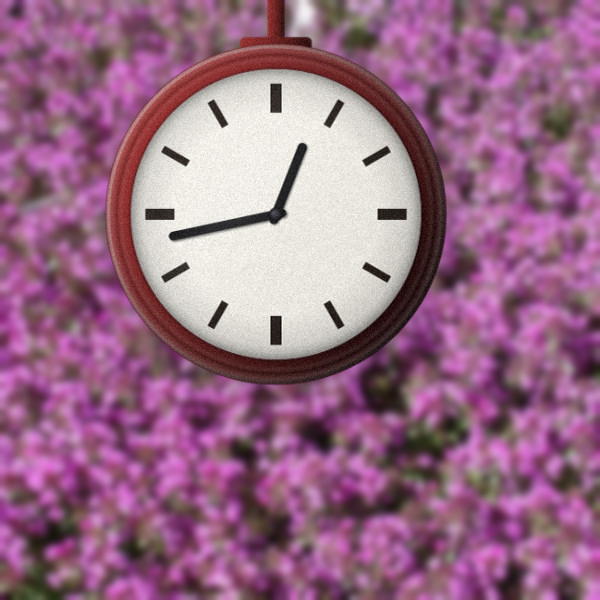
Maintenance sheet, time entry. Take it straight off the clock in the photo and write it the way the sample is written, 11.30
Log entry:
12.43
